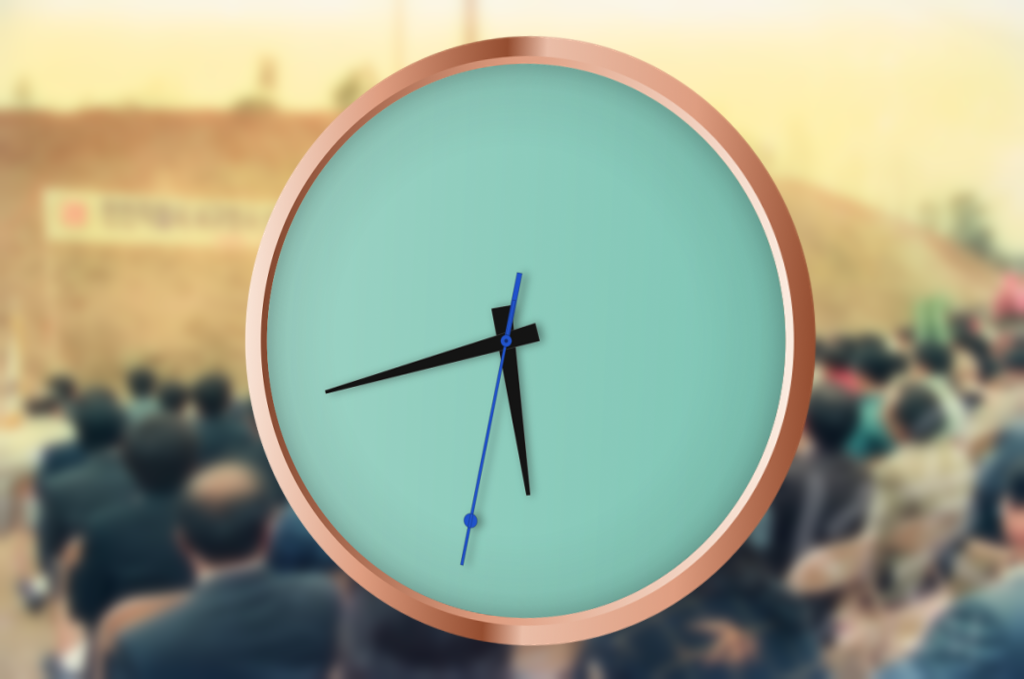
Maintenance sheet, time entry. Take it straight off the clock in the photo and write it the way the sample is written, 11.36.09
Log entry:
5.42.32
